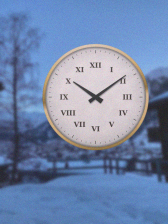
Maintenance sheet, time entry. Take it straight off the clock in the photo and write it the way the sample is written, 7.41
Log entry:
10.09
